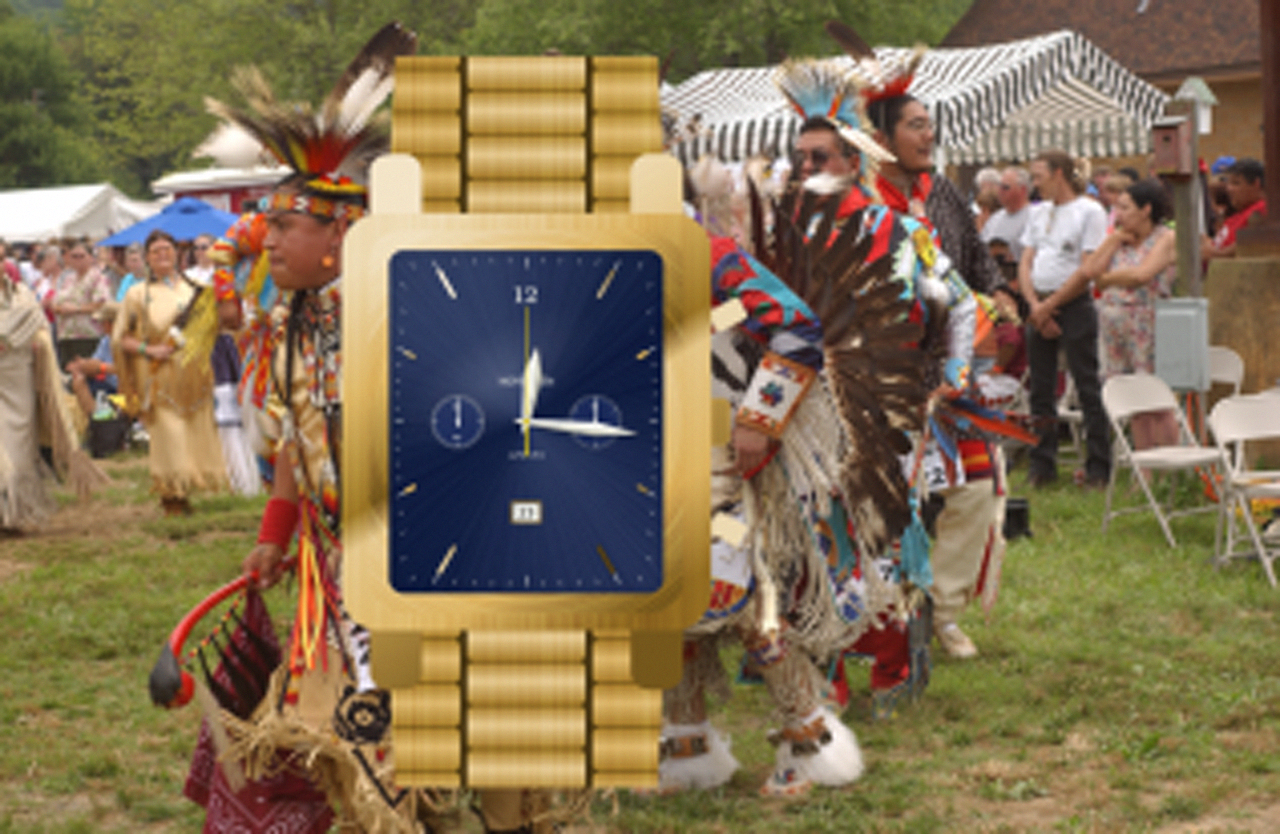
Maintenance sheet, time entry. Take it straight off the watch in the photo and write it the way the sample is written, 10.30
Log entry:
12.16
